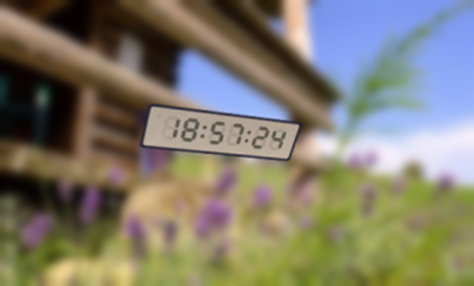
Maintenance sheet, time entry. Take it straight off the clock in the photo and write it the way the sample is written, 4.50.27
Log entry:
18.57.24
